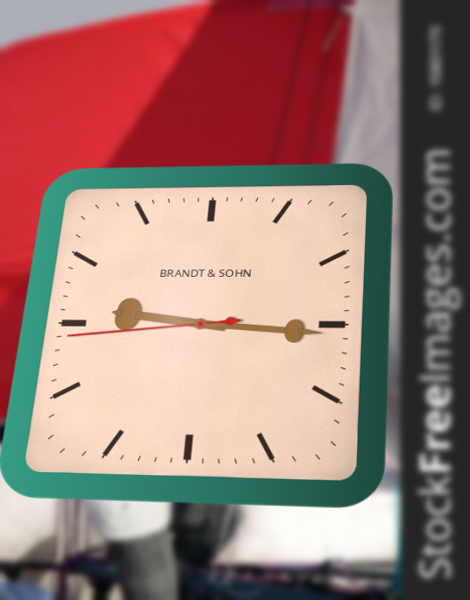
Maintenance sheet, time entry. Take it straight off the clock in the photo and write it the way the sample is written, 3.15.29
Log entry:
9.15.44
